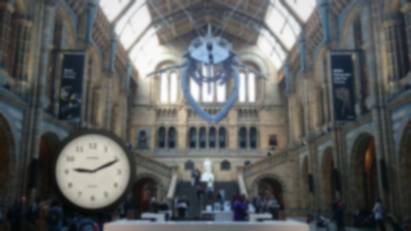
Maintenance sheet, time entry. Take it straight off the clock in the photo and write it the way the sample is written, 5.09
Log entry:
9.11
